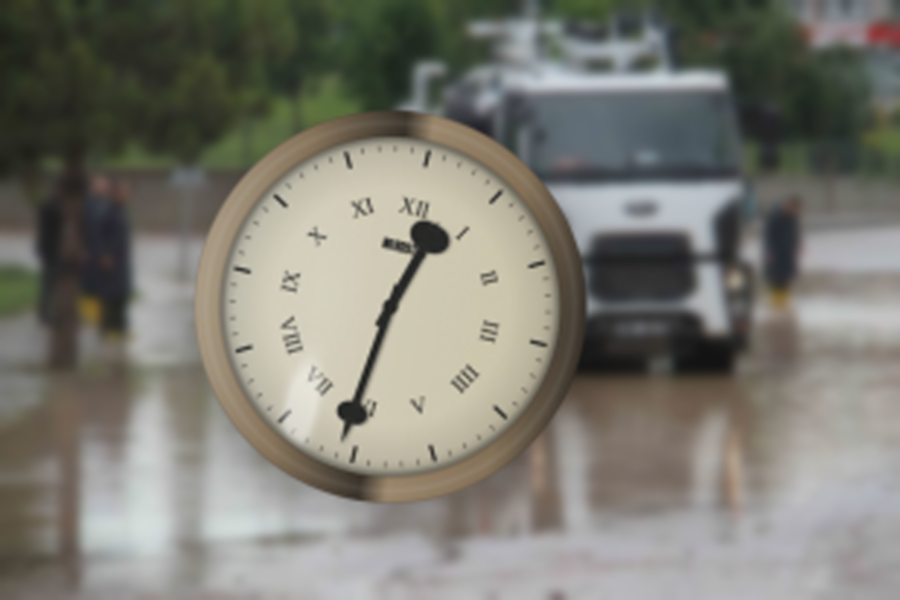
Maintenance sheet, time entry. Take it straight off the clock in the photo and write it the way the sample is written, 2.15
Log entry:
12.31
